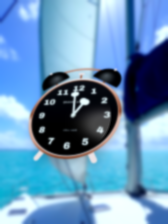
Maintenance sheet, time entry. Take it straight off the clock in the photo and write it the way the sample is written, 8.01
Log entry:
12.59
